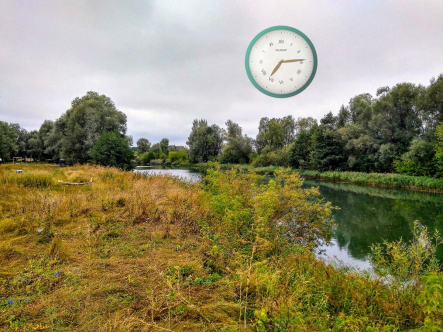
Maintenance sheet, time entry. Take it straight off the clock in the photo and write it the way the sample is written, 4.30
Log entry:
7.14
